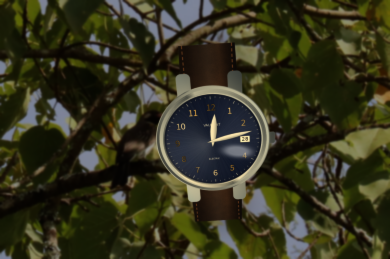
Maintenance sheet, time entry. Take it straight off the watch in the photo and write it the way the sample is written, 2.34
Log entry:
12.13
